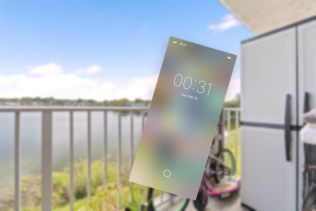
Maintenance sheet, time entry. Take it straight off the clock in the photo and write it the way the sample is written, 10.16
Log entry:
0.31
